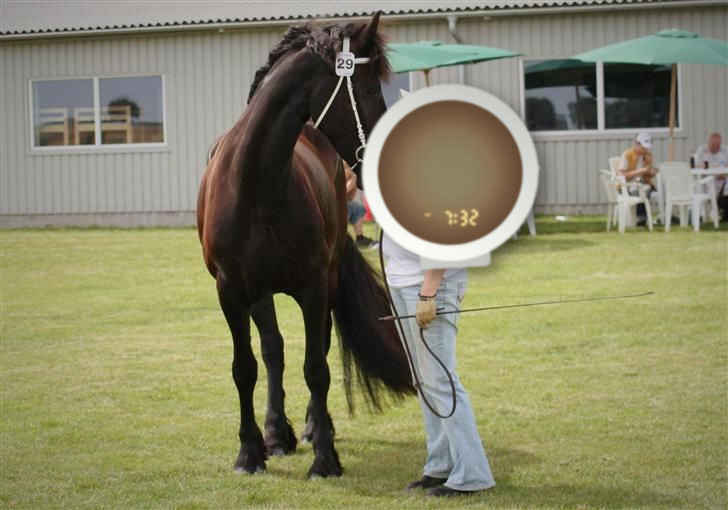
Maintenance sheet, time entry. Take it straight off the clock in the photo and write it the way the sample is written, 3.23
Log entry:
7.32
